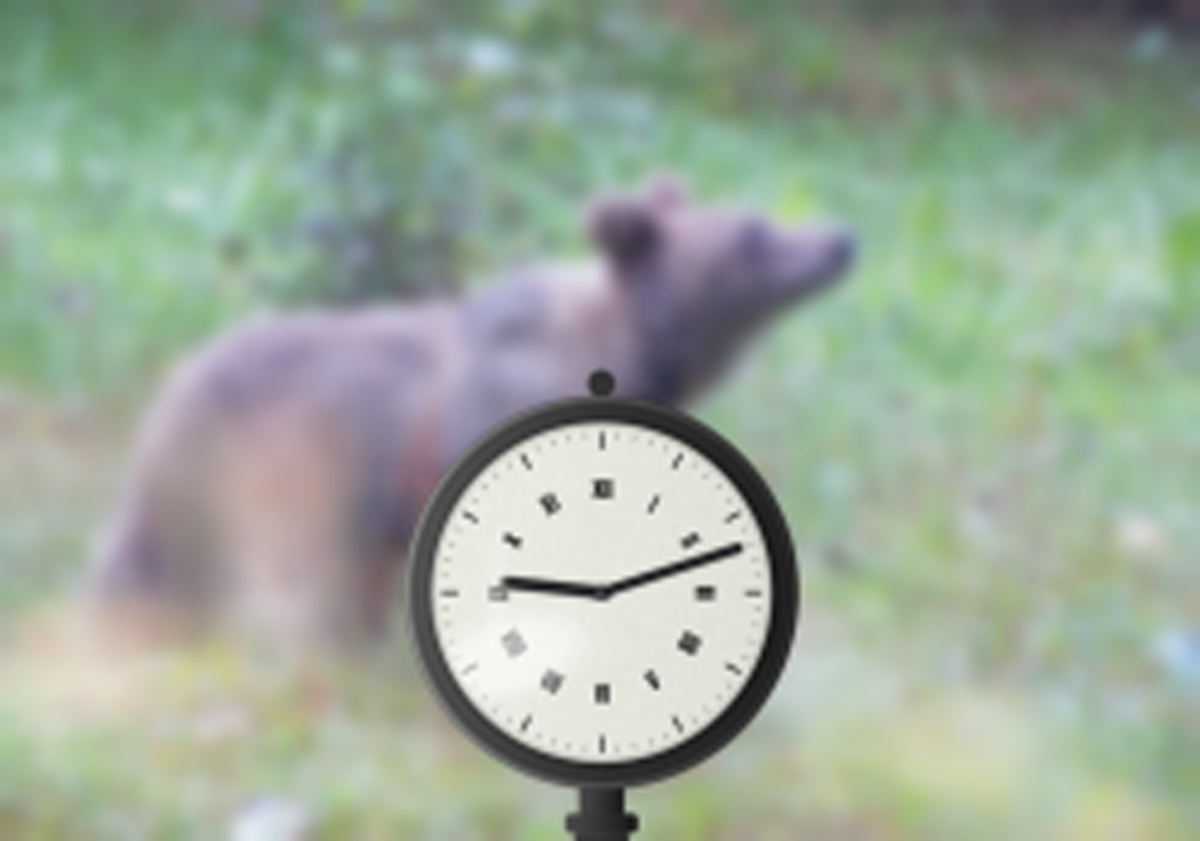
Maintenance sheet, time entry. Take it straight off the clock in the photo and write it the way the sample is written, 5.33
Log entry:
9.12
